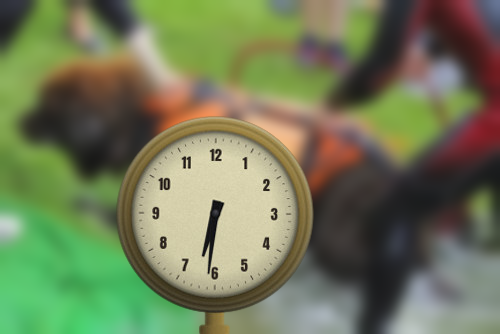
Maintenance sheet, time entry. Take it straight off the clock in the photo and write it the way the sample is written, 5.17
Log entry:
6.31
